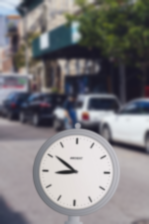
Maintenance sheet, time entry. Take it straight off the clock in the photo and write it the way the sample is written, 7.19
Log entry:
8.51
